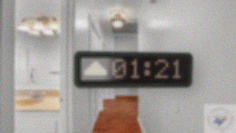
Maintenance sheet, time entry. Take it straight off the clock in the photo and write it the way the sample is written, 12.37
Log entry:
1.21
